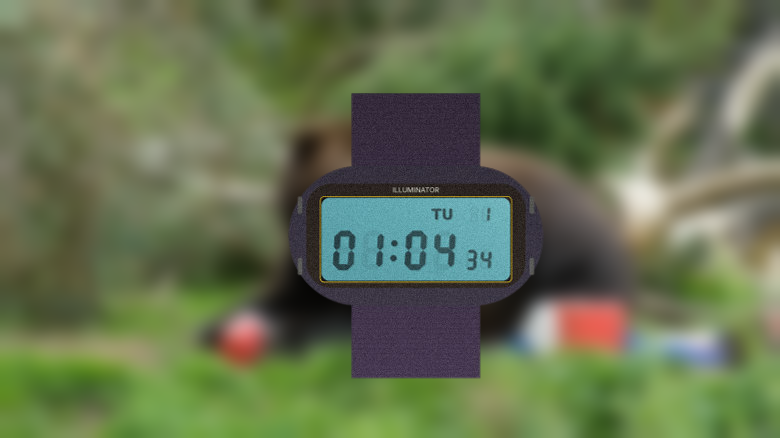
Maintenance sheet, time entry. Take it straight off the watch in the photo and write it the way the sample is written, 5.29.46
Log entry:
1.04.34
